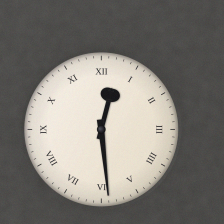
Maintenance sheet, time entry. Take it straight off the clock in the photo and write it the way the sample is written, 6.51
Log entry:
12.29
